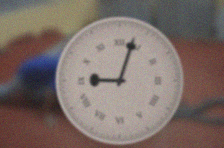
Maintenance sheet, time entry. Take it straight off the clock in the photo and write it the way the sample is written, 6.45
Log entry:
9.03
